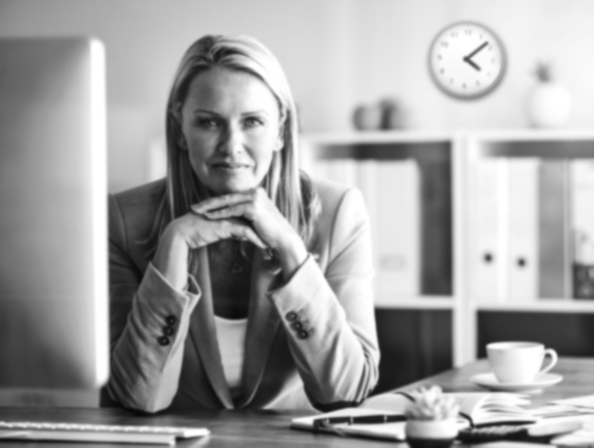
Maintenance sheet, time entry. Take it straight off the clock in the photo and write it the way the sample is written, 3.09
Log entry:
4.08
